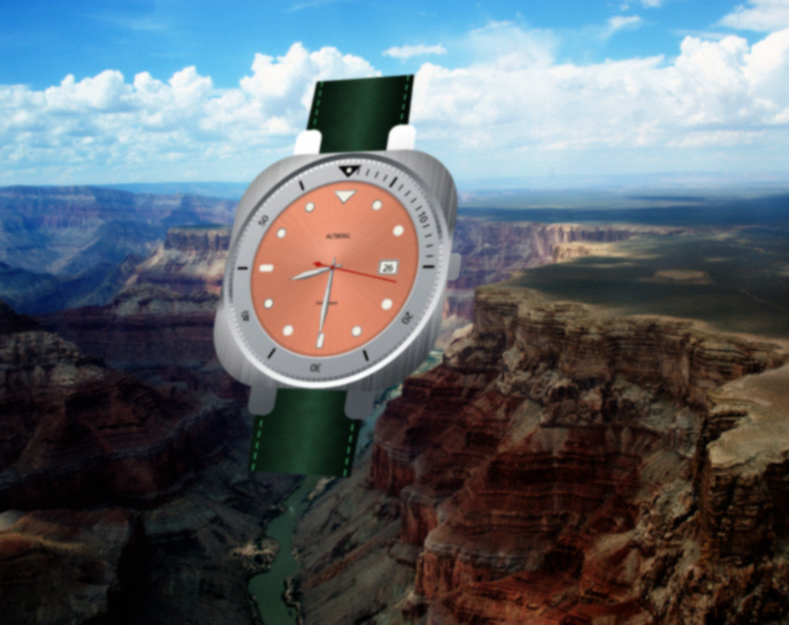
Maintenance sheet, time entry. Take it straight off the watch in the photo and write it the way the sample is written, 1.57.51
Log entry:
8.30.17
